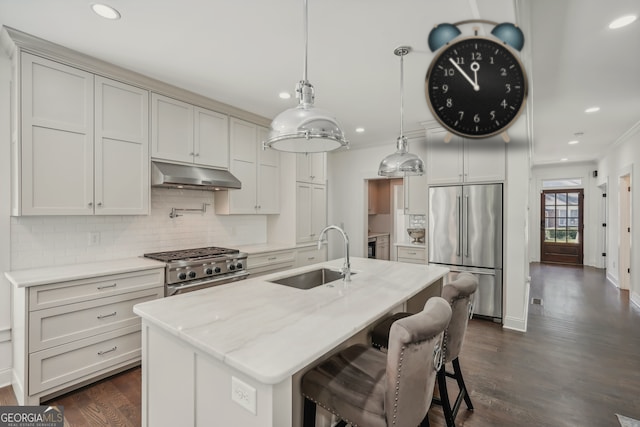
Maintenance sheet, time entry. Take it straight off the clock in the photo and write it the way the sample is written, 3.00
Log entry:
11.53
